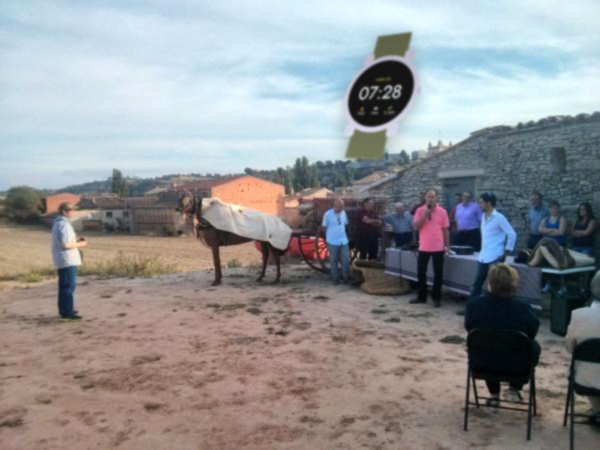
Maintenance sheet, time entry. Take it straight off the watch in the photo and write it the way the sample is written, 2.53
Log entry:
7.28
